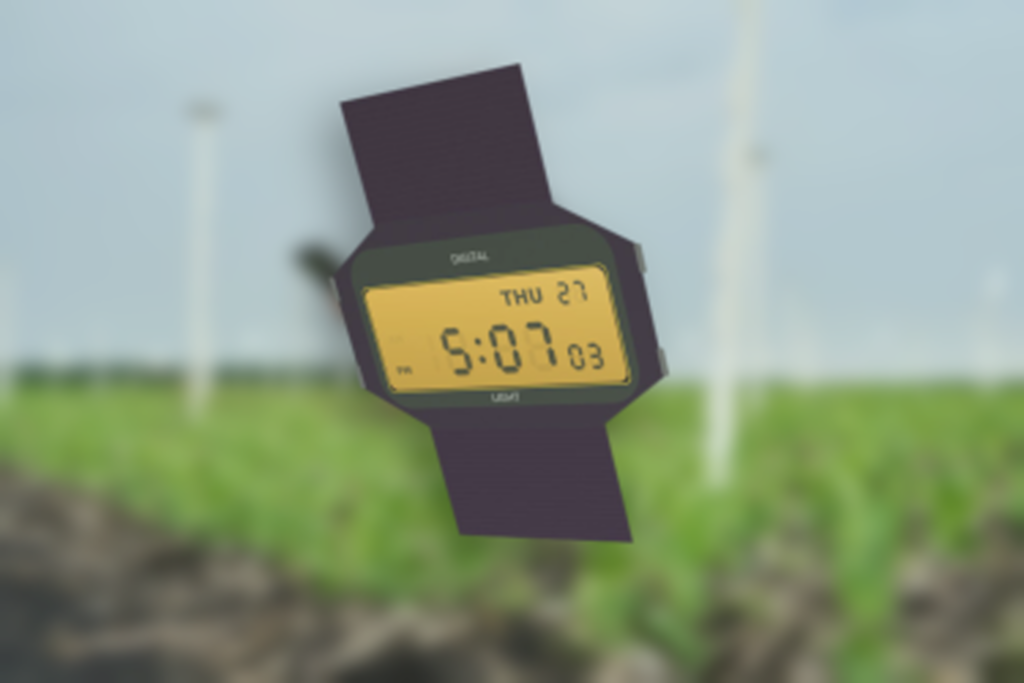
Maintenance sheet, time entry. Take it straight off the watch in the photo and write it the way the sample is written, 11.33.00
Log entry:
5.07.03
